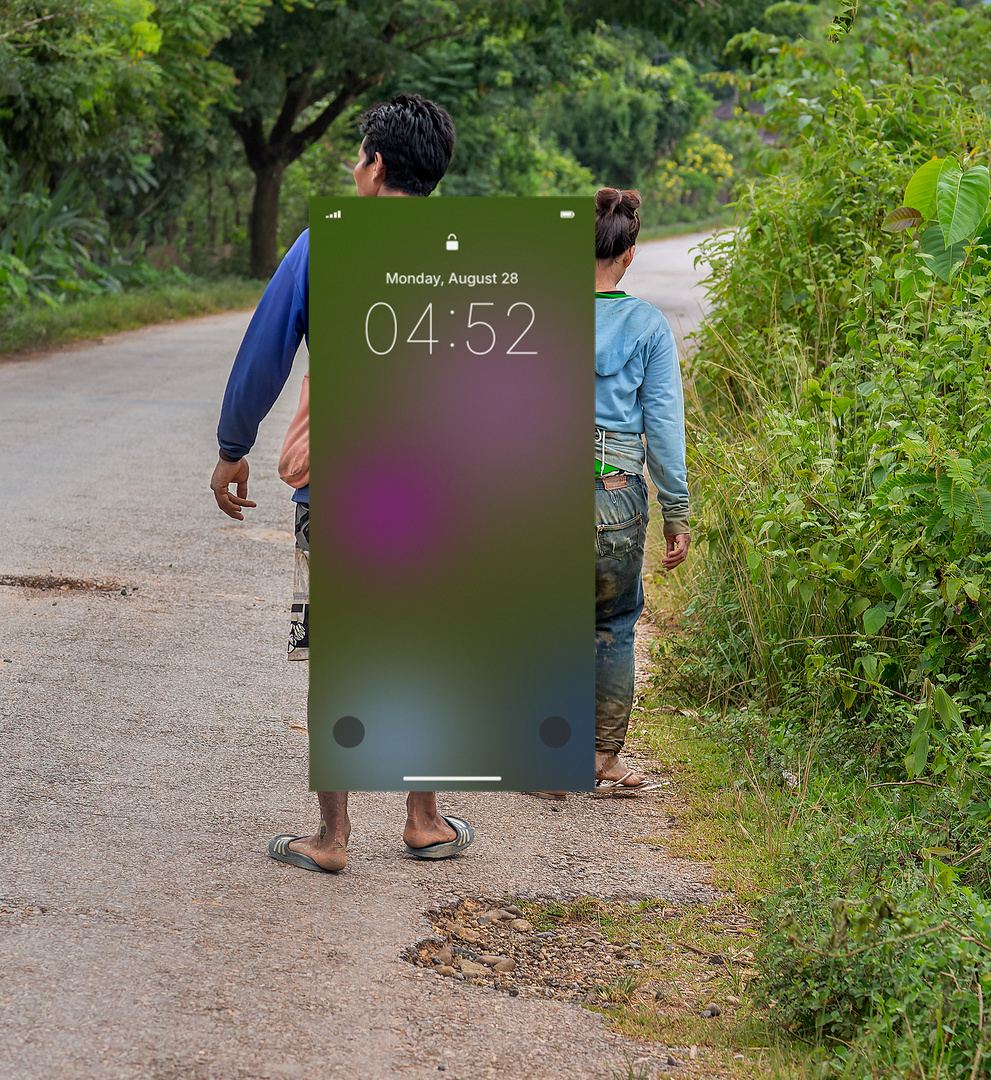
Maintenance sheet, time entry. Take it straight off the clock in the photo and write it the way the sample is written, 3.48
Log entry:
4.52
